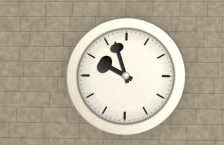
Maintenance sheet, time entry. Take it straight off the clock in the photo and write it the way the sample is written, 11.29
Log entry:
9.57
